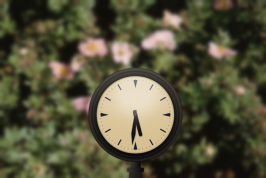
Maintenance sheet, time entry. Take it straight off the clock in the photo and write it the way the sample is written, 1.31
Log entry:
5.31
